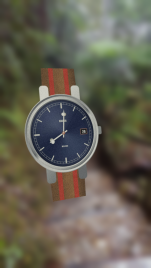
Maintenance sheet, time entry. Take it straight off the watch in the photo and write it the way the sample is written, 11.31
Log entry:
8.01
